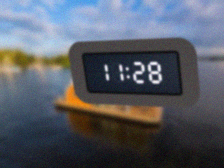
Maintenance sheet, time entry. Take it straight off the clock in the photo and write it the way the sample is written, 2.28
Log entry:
11.28
